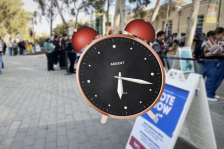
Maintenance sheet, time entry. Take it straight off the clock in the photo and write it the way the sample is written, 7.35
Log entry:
6.18
